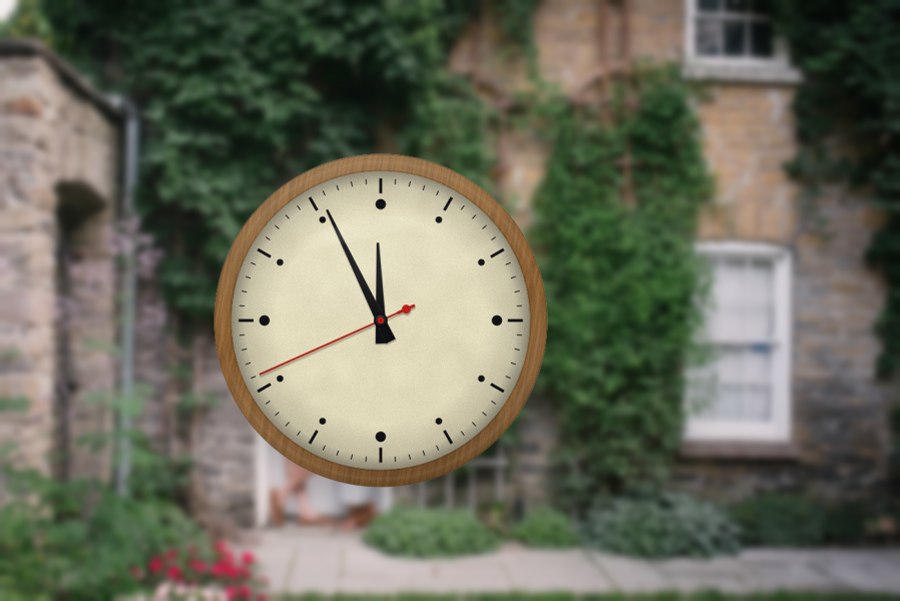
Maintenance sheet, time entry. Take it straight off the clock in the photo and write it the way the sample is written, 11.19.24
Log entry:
11.55.41
